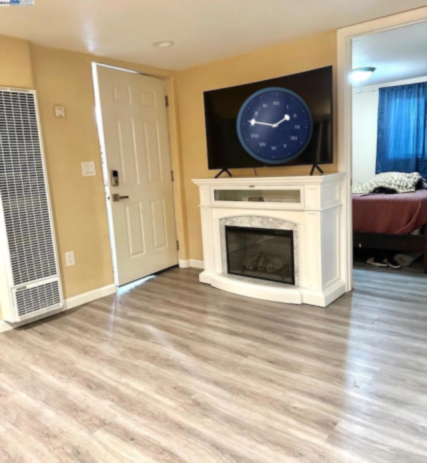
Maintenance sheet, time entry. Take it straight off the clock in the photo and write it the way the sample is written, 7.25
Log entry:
1.46
